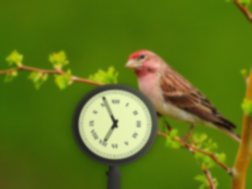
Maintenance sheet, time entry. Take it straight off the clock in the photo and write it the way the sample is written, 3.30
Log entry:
6.56
